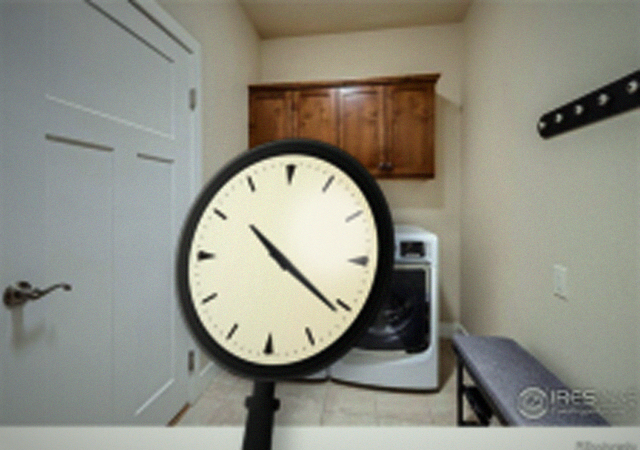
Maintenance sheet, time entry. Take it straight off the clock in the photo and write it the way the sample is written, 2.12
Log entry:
10.21
